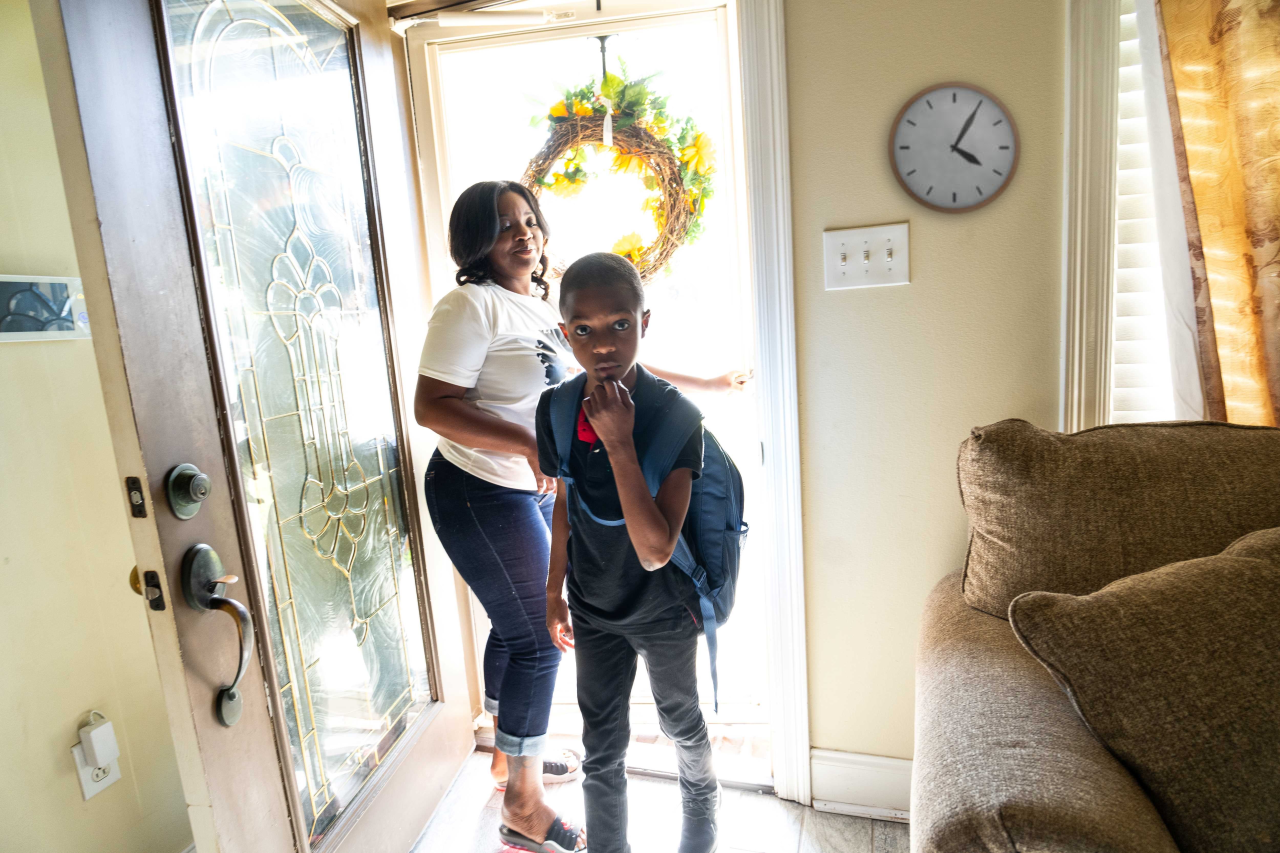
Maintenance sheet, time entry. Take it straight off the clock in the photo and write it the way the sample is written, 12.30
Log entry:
4.05
